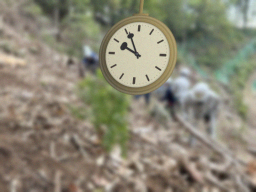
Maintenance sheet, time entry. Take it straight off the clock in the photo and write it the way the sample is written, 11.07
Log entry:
9.56
